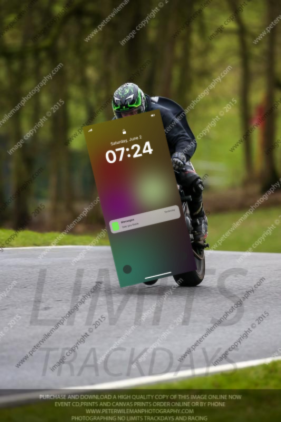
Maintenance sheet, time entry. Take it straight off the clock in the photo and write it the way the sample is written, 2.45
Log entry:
7.24
